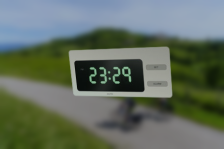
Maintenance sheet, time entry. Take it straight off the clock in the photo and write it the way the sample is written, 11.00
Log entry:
23.29
